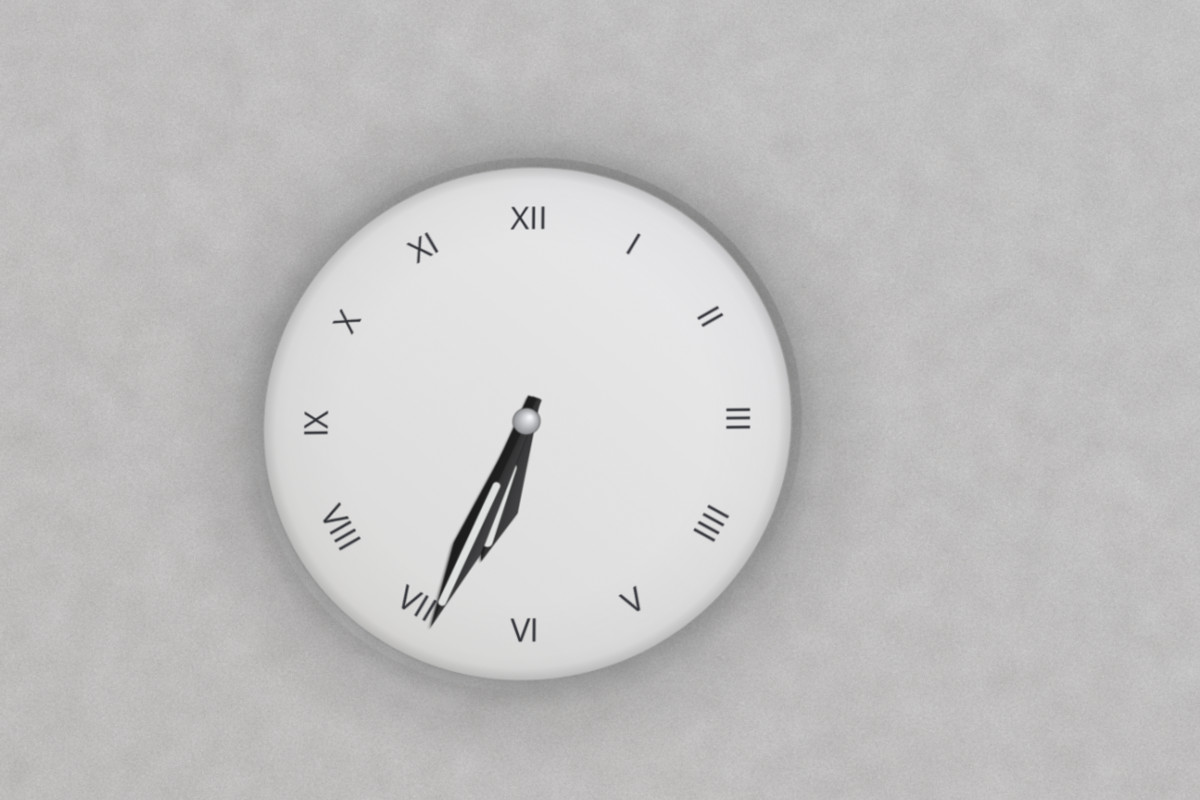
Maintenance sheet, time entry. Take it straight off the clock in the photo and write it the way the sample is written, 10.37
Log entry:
6.34
